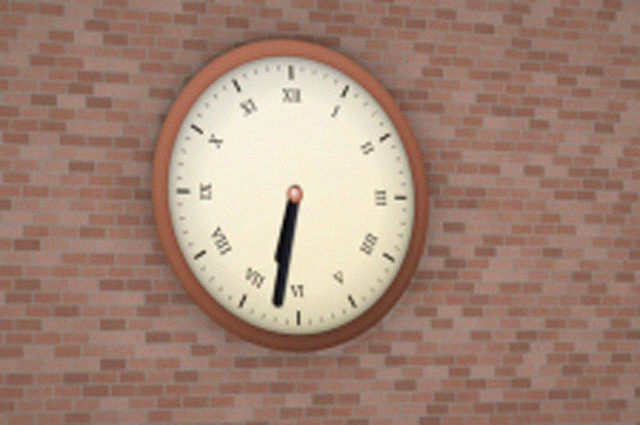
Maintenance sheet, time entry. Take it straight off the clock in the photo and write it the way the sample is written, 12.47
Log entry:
6.32
